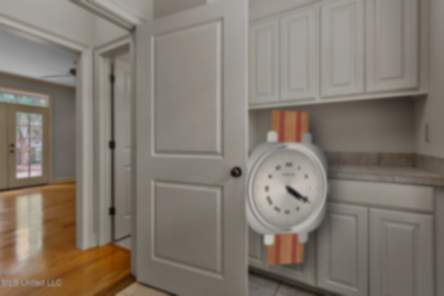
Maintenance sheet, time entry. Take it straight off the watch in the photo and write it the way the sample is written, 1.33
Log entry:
4.20
